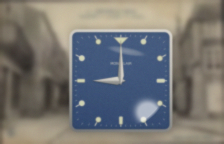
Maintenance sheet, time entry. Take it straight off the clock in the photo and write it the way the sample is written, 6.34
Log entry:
9.00
